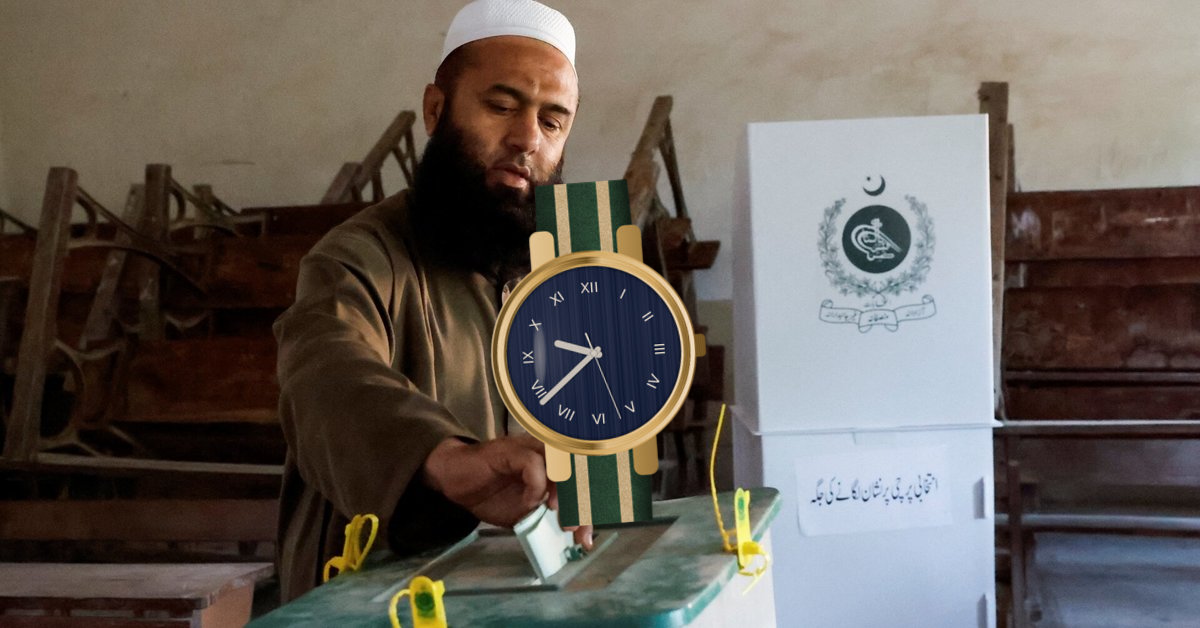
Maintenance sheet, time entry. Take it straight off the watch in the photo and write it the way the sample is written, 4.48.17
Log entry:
9.38.27
